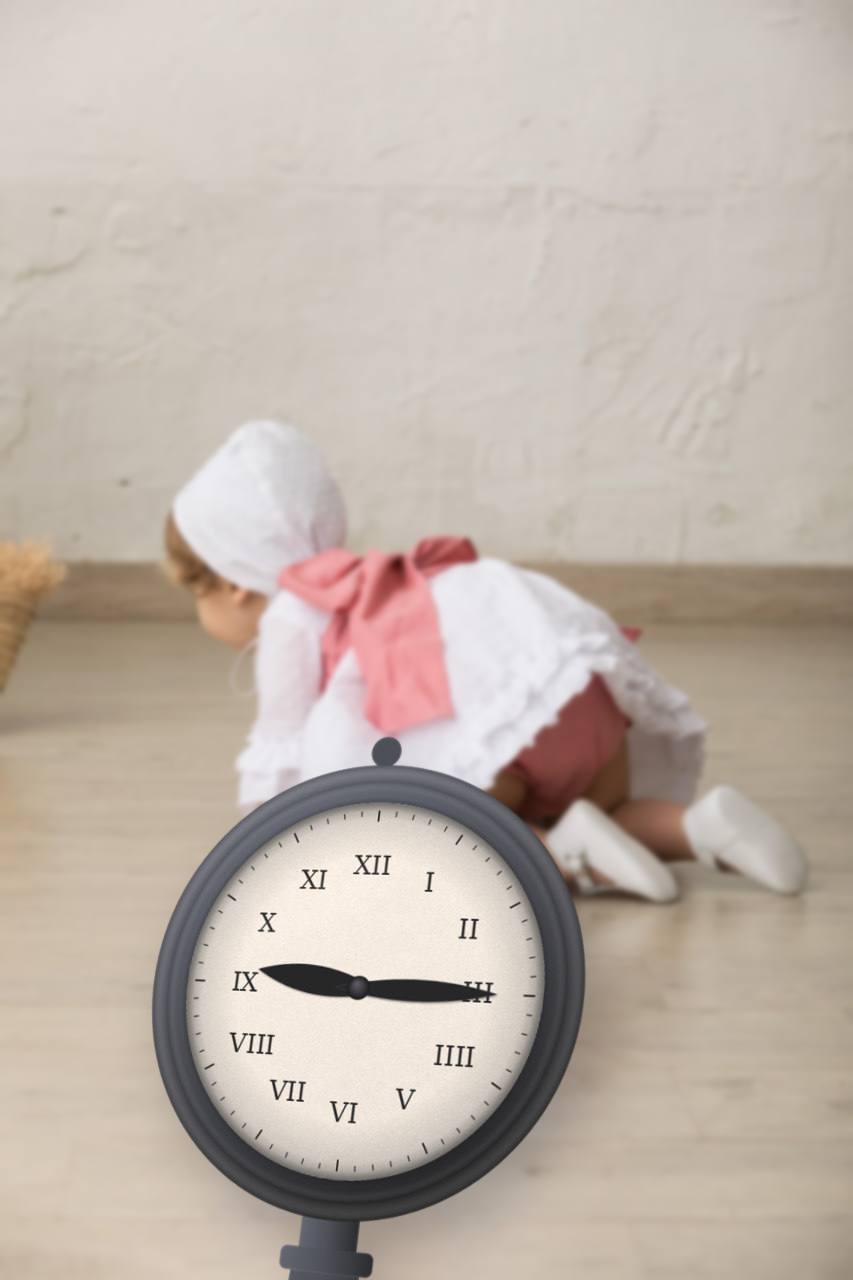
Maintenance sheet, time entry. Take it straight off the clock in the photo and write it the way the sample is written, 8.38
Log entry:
9.15
